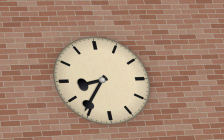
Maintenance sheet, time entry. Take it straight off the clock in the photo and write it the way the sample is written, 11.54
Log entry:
8.36
